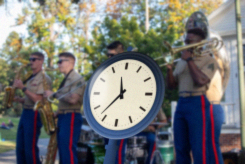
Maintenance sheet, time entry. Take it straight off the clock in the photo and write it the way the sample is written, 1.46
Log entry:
11.37
